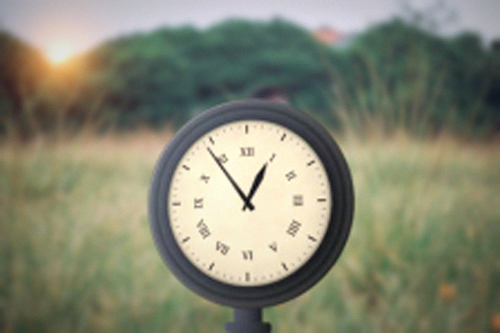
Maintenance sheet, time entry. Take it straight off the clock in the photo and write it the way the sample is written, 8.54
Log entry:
12.54
